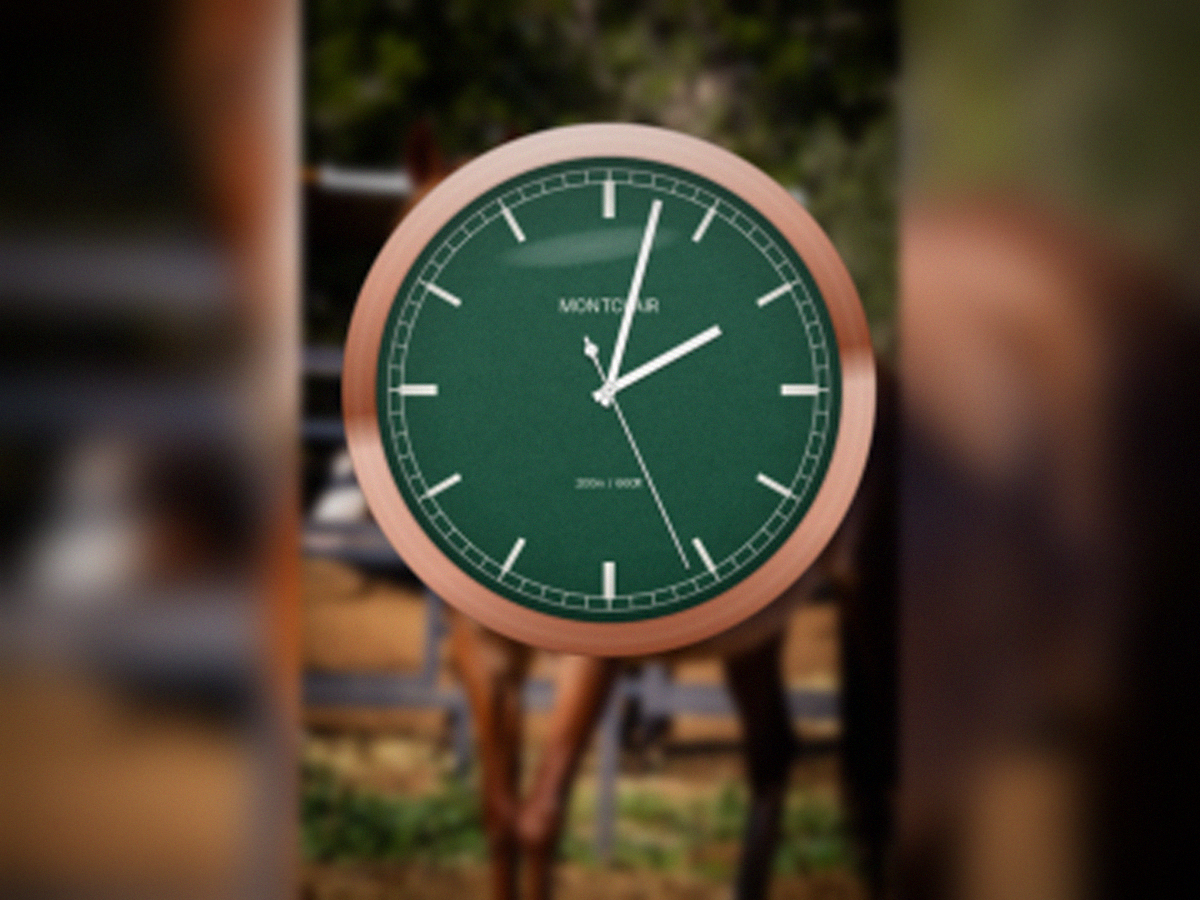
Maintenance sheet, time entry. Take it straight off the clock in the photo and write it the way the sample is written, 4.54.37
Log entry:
2.02.26
